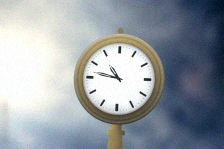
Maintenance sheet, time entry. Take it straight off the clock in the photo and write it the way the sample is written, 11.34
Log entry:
10.47
